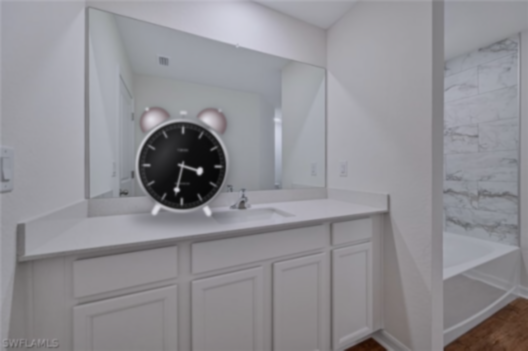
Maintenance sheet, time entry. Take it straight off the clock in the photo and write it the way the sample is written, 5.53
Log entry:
3.32
